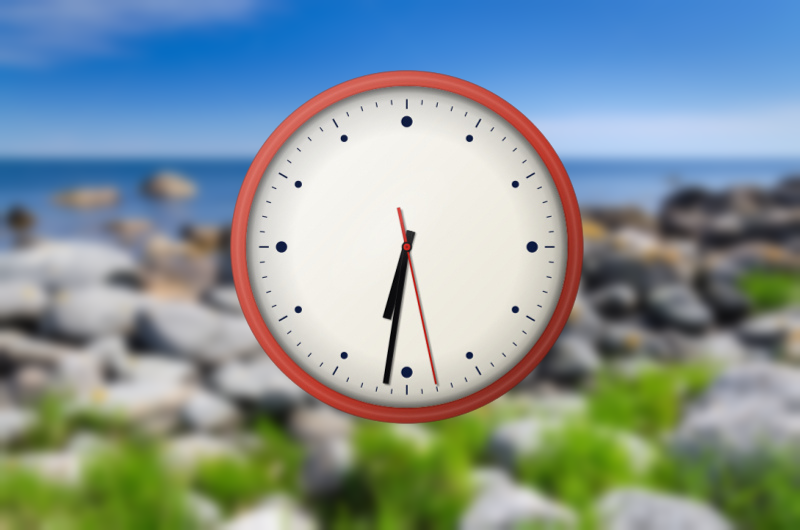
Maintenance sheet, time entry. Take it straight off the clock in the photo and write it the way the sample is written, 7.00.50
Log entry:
6.31.28
